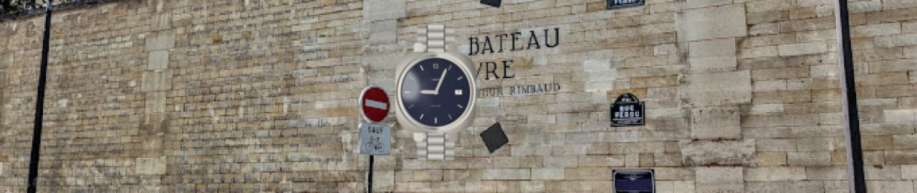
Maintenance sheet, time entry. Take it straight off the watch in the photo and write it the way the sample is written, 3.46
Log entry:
9.04
